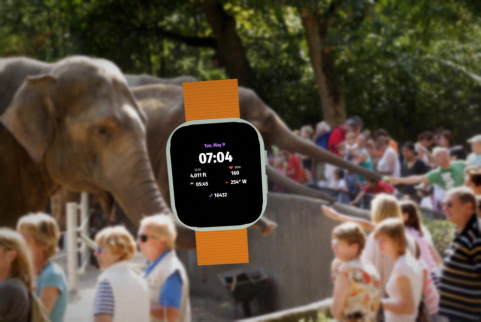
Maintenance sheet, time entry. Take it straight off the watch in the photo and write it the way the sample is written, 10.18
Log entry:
7.04
